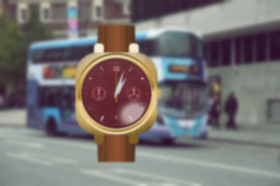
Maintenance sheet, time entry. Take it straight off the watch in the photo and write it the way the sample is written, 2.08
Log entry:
1.03
